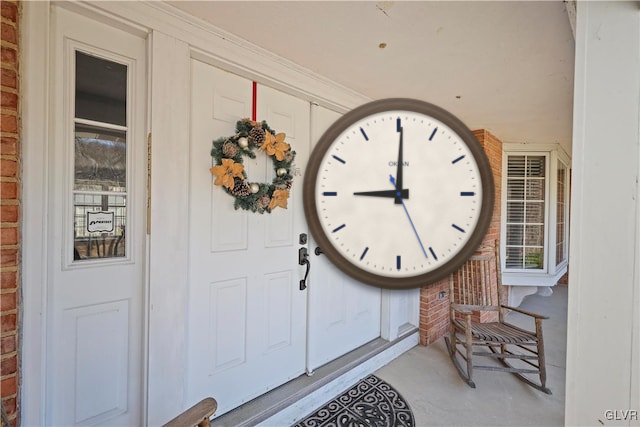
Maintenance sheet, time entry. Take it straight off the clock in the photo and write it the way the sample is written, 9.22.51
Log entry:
9.00.26
